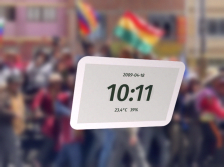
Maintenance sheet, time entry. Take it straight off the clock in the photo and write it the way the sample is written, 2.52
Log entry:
10.11
